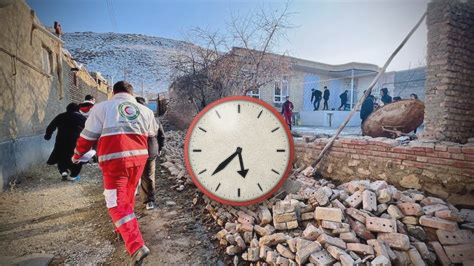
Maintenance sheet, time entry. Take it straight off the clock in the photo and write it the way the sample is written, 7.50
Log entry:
5.38
